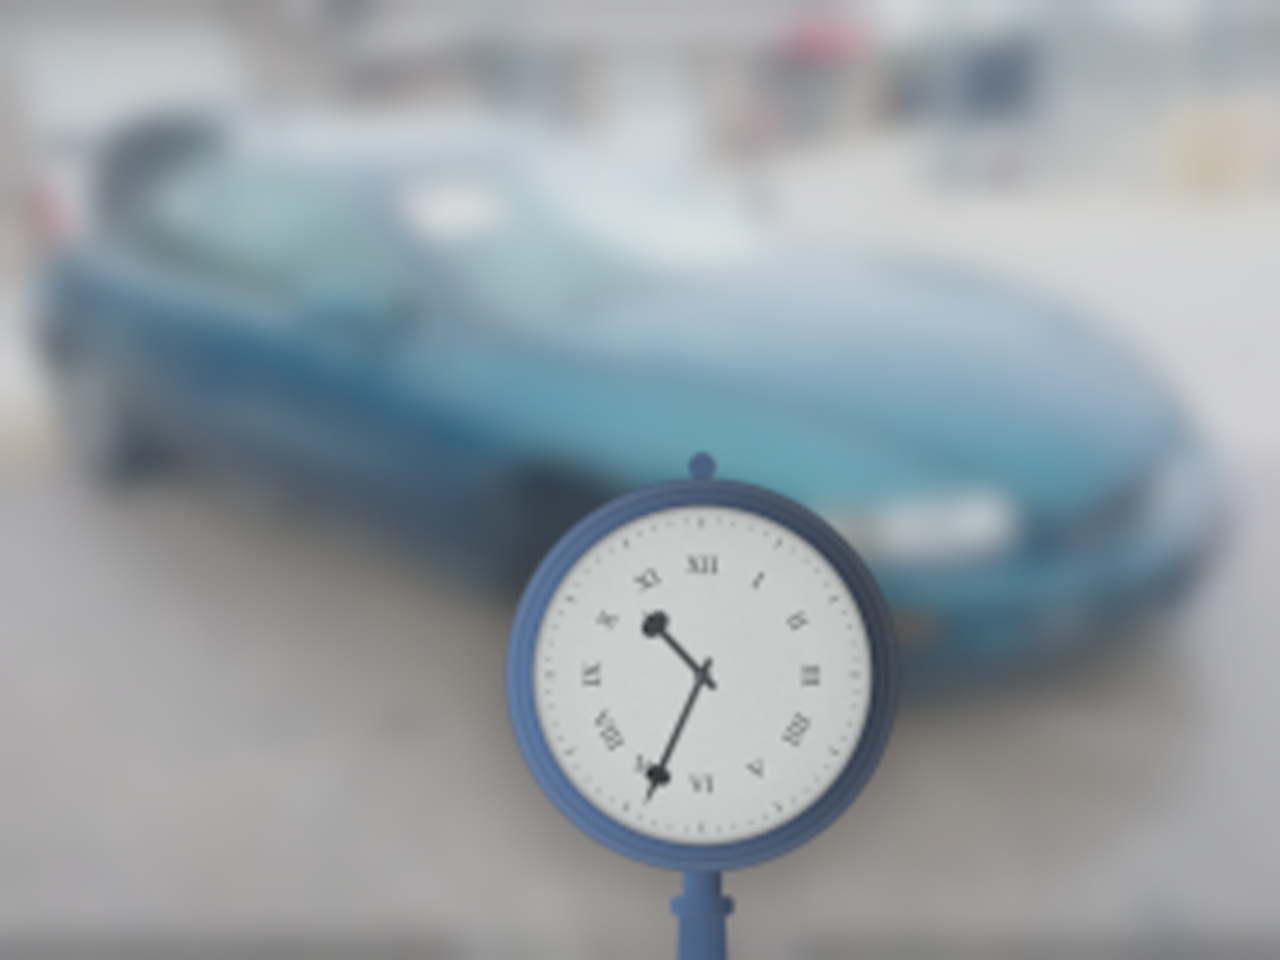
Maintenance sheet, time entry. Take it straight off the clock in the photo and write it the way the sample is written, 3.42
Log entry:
10.34
